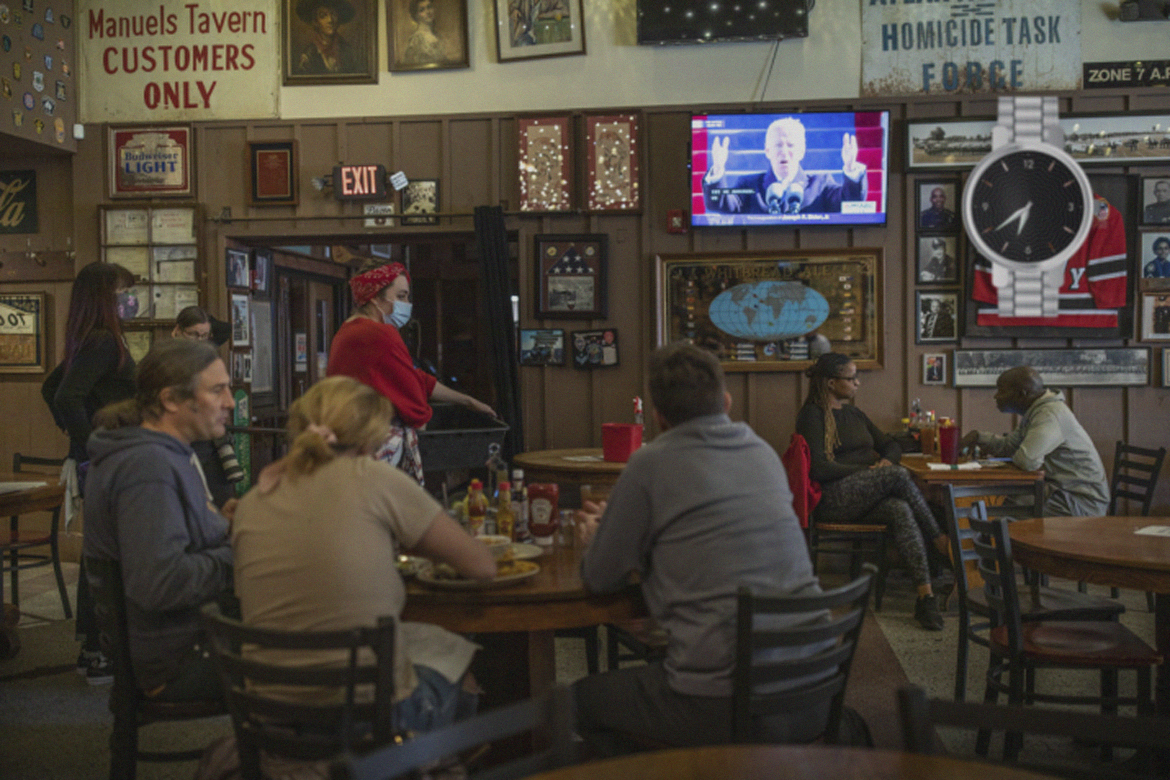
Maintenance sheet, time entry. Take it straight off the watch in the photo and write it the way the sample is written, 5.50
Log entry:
6.39
